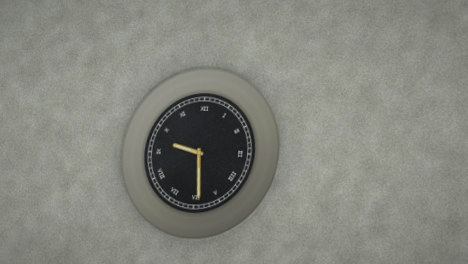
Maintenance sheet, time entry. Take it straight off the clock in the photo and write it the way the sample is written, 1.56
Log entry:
9.29
